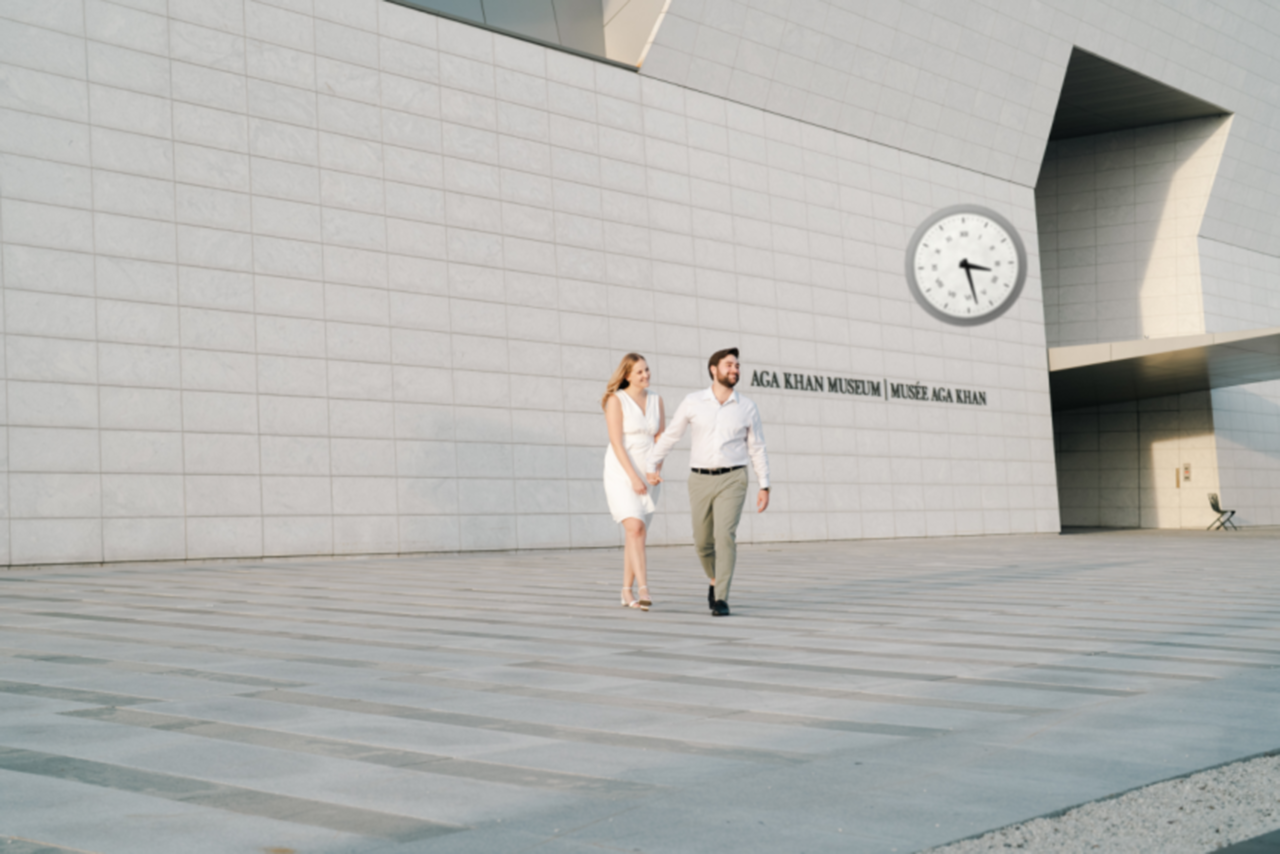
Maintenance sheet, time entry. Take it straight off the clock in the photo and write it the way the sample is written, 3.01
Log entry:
3.28
